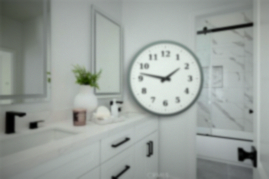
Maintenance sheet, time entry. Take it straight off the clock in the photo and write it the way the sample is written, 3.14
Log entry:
1.47
